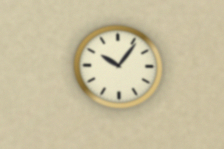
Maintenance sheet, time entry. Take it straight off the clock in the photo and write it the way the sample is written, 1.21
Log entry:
10.06
